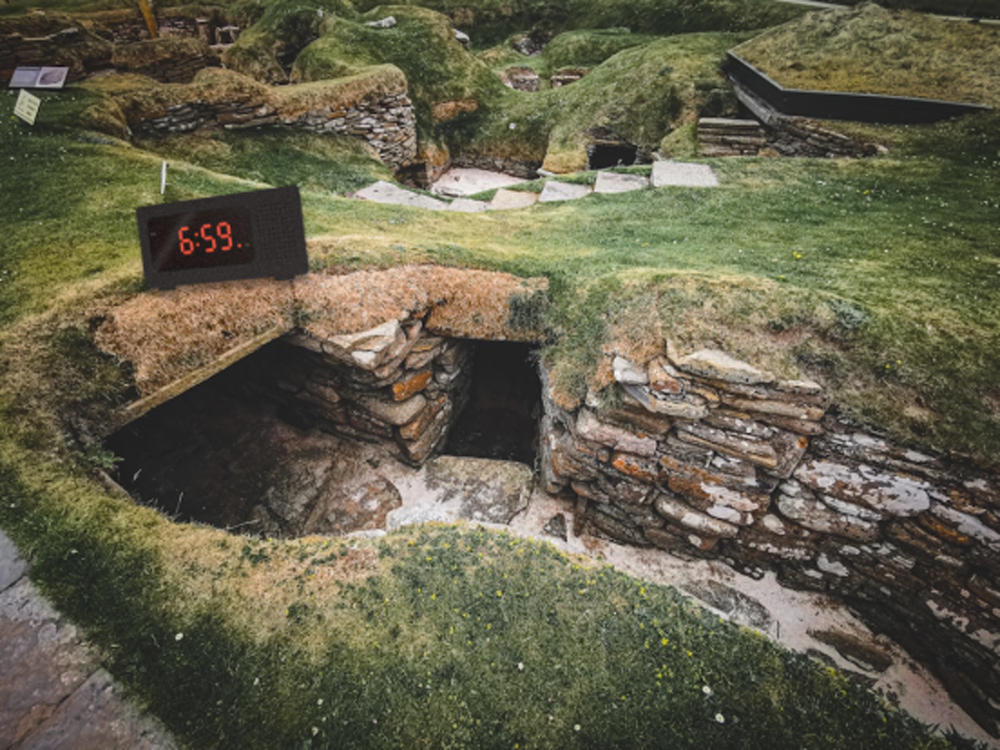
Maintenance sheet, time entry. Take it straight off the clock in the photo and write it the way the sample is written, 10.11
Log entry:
6.59
